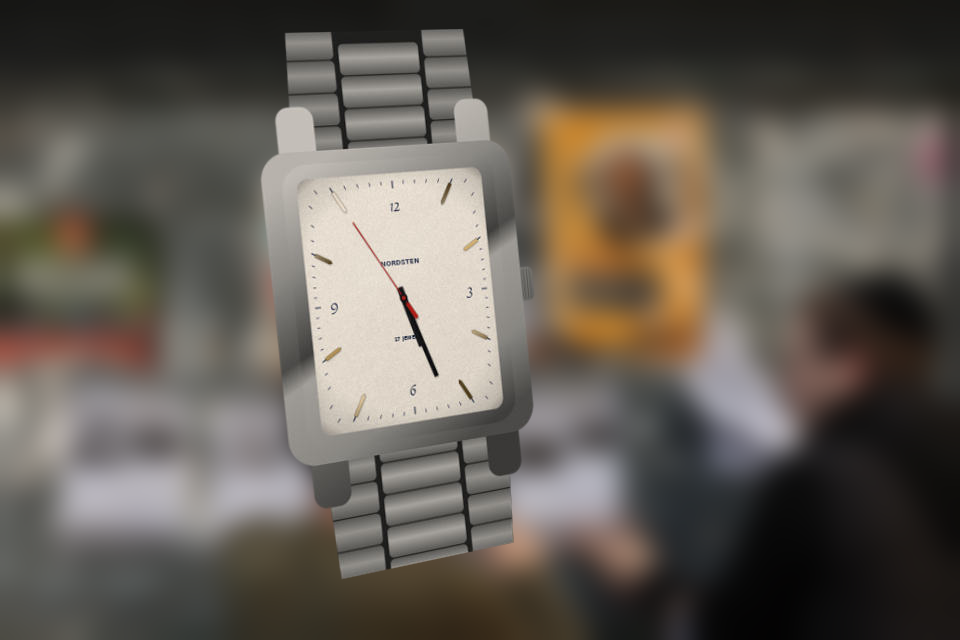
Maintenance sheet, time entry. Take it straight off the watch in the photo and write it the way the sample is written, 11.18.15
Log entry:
5.26.55
